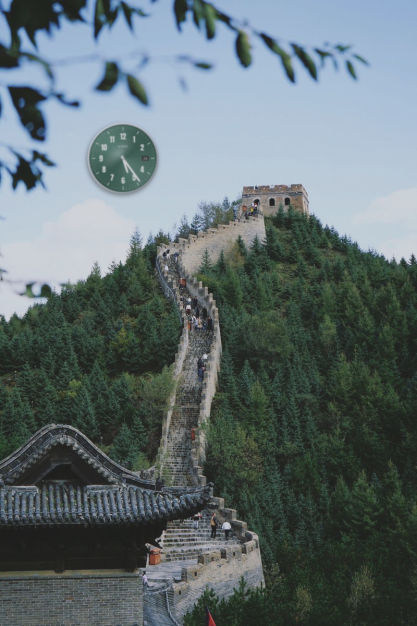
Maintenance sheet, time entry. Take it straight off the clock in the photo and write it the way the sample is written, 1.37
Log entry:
5.24
